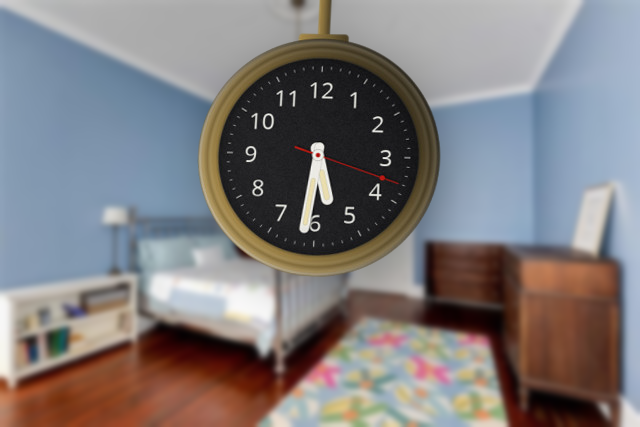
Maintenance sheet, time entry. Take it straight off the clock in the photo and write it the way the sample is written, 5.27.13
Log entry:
5.31.18
